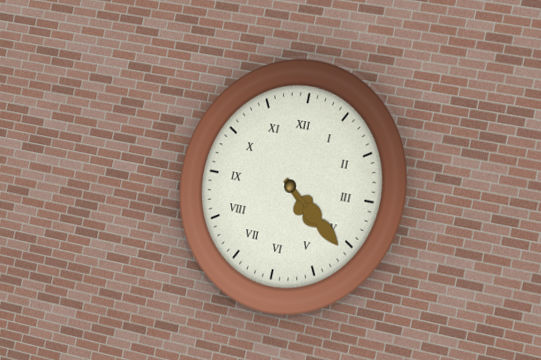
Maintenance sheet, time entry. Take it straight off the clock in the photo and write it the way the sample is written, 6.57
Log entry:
4.21
